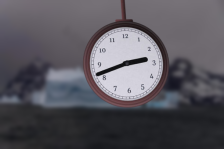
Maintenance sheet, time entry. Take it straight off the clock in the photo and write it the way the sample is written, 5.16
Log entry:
2.42
